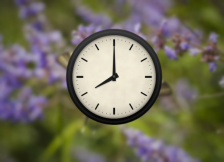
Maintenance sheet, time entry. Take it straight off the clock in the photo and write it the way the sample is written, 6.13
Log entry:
8.00
